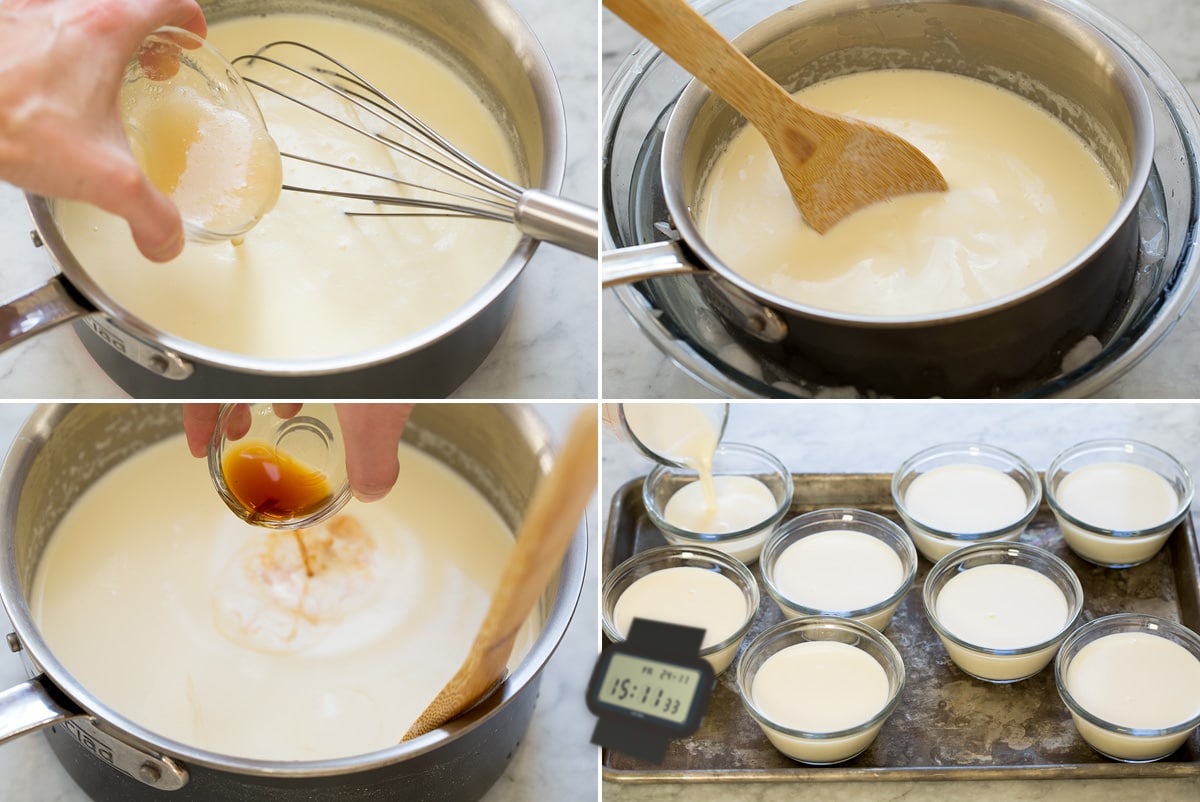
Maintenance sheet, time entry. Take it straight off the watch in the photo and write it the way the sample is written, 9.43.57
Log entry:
15.11.33
